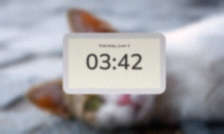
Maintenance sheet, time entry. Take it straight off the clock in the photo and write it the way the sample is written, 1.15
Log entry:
3.42
